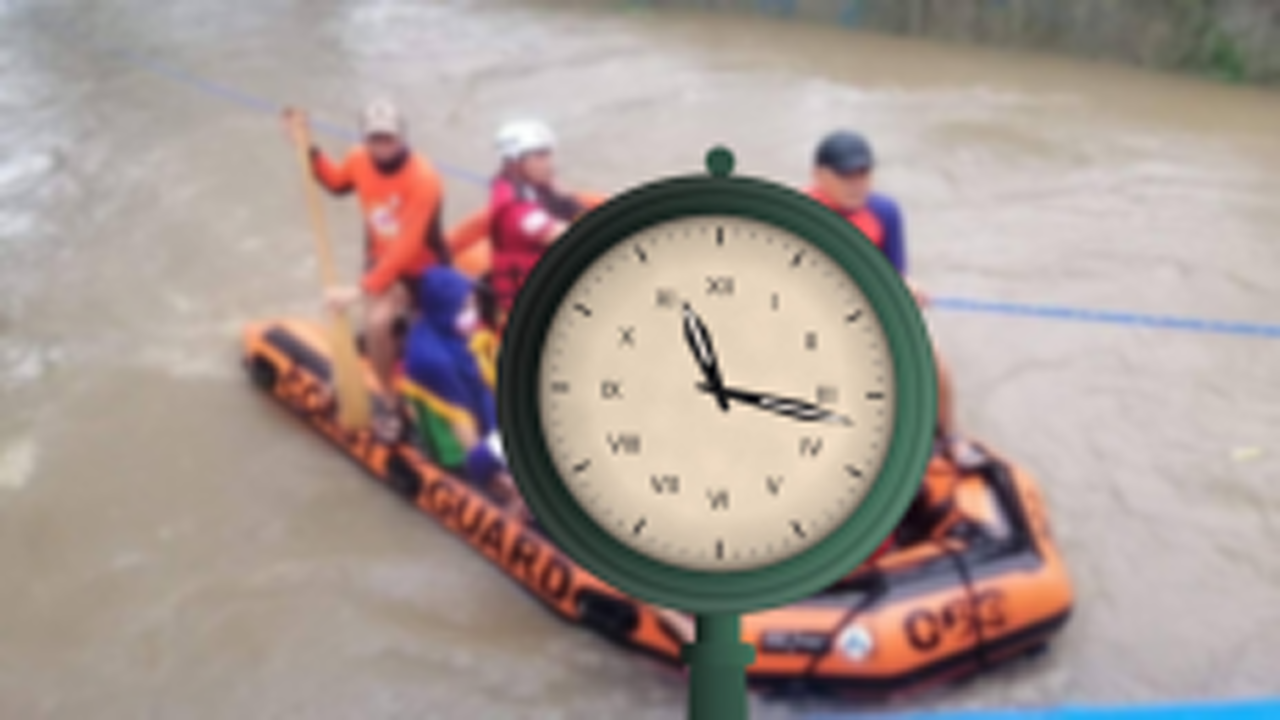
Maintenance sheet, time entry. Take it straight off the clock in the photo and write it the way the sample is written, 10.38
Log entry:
11.17
